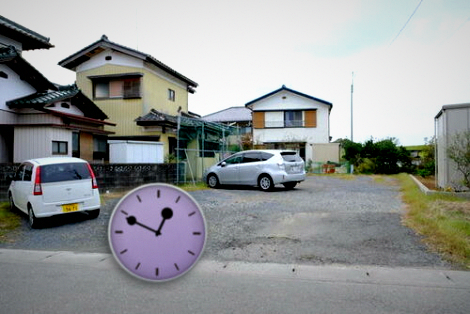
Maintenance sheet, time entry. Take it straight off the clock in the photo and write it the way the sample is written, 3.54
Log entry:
12.49
